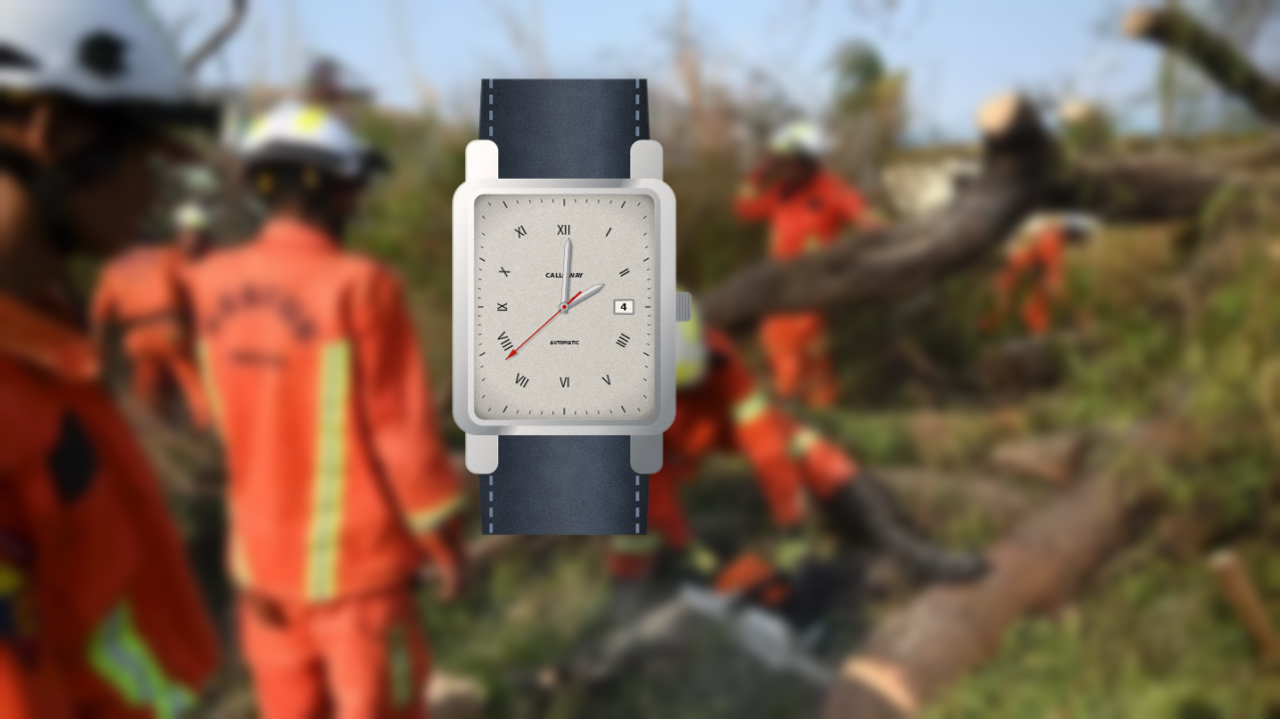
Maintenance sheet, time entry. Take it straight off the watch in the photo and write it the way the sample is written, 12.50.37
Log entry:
2.00.38
